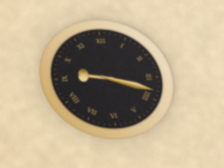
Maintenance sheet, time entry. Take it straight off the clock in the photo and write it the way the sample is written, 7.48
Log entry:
9.18
